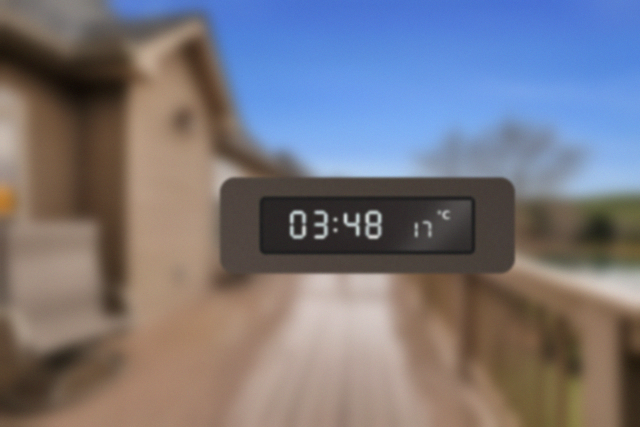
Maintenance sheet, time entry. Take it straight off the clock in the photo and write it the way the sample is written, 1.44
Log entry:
3.48
